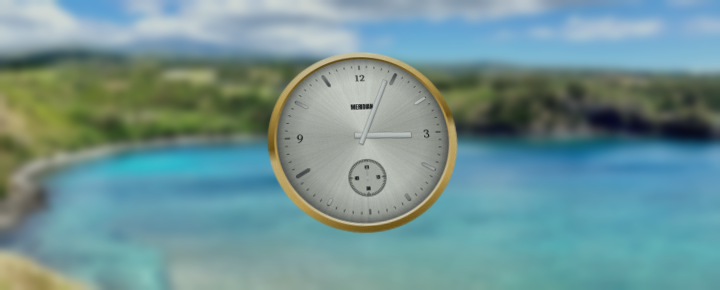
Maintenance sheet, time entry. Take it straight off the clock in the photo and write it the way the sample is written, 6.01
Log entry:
3.04
